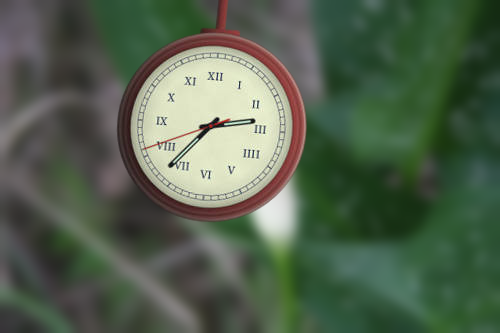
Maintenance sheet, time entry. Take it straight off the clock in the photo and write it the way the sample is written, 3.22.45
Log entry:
2.36.41
